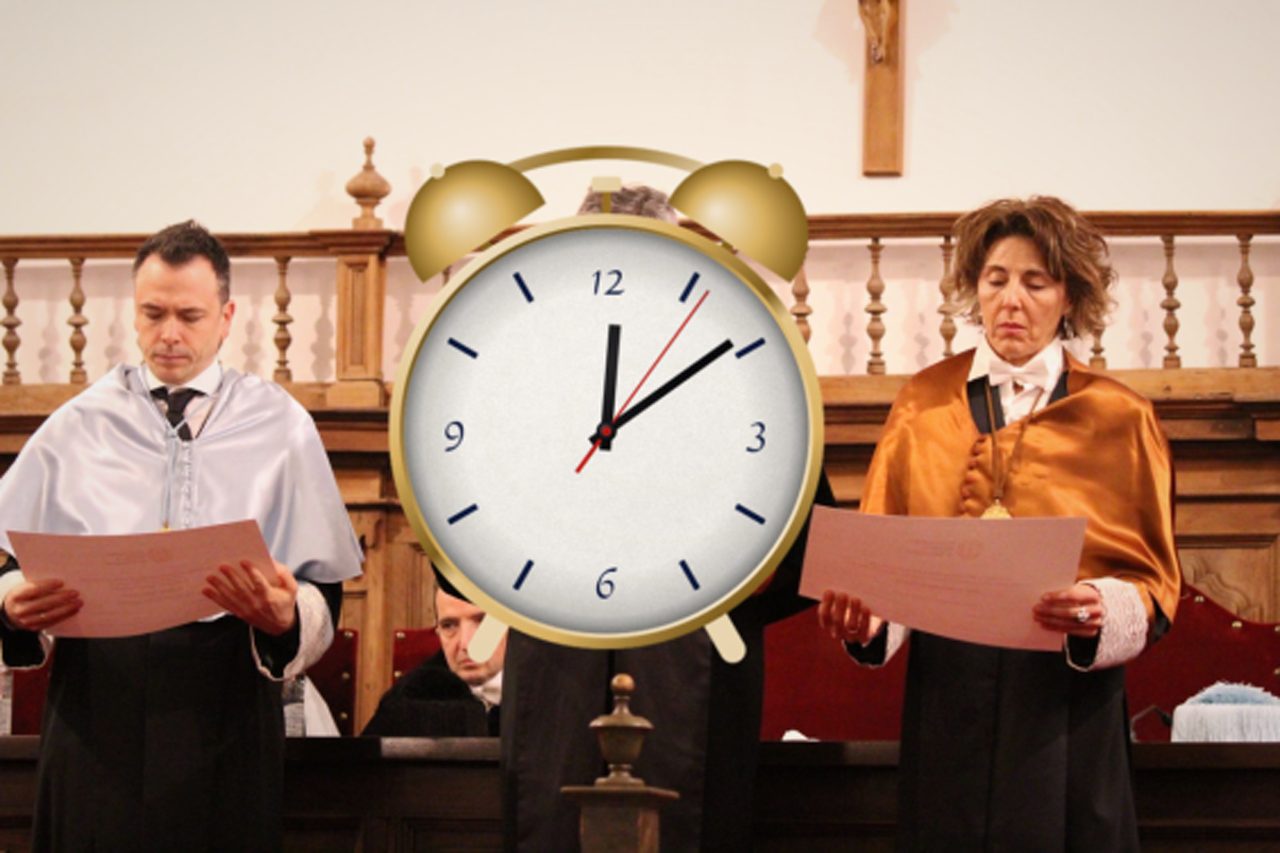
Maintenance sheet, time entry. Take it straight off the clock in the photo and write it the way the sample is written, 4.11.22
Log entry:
12.09.06
